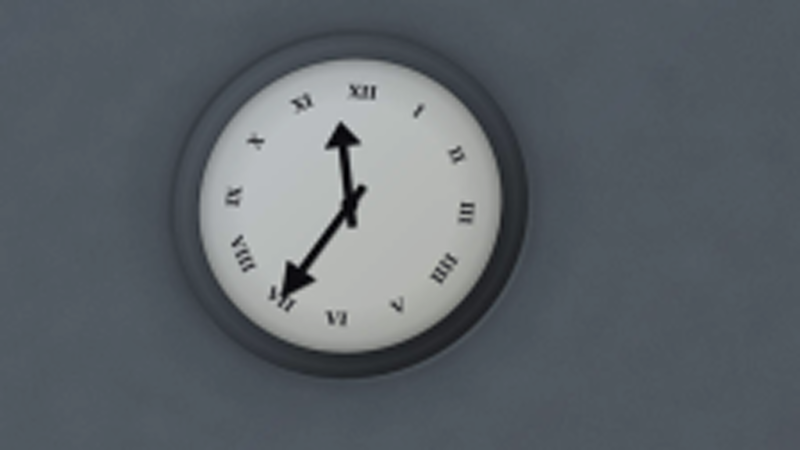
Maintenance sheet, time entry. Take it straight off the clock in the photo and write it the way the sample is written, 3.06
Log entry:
11.35
